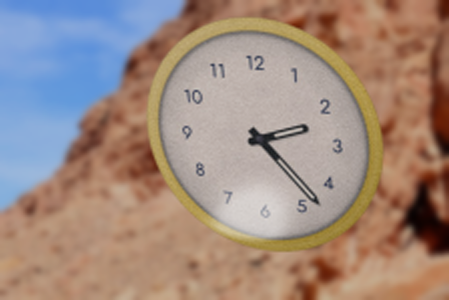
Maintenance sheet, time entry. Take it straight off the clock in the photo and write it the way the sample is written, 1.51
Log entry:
2.23
